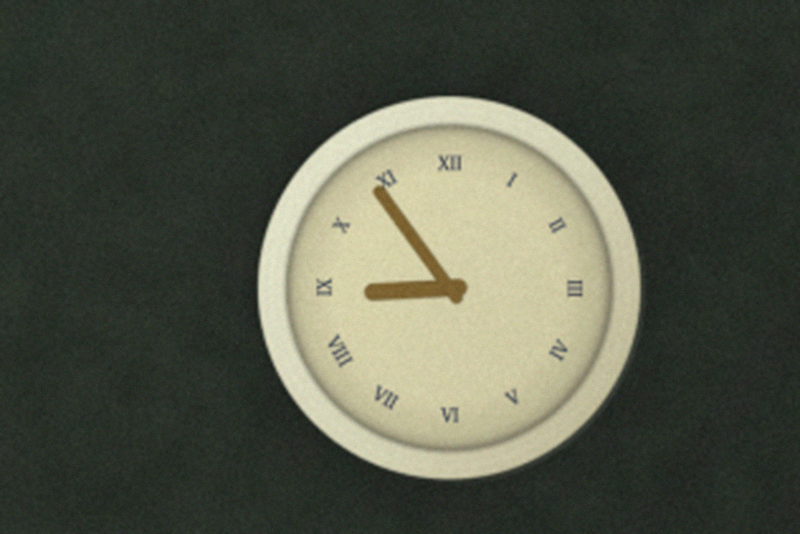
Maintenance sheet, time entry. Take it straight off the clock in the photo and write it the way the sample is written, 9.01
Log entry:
8.54
